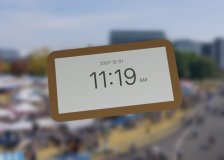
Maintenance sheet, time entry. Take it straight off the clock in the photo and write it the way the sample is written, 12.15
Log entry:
11.19
